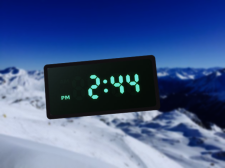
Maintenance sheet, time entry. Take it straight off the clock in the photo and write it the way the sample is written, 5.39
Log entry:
2.44
